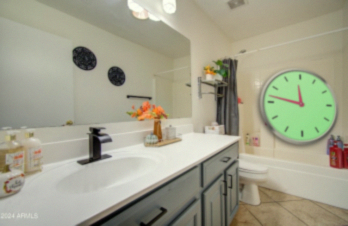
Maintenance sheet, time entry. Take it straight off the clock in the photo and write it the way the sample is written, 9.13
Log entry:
11.47
